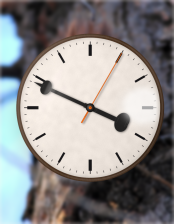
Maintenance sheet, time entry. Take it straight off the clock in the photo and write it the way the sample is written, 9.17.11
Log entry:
3.49.05
